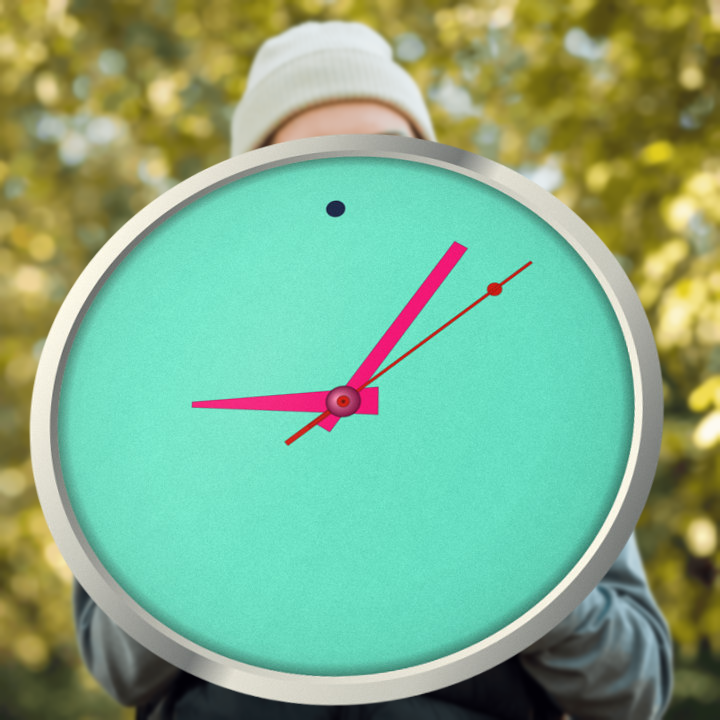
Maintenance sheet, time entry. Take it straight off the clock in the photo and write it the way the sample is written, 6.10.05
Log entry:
9.06.09
